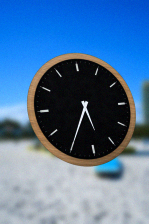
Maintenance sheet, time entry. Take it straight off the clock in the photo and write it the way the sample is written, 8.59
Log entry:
5.35
